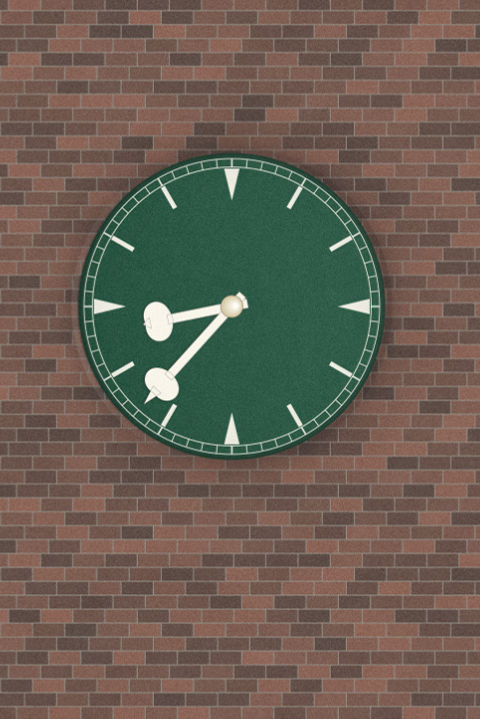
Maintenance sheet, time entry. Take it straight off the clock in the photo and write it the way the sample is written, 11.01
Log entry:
8.37
